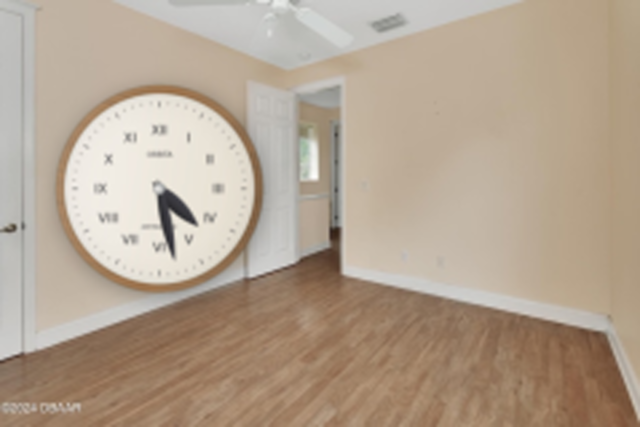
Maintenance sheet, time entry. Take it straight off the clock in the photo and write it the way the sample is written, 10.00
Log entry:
4.28
